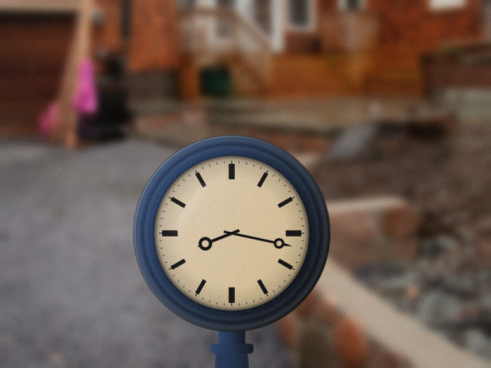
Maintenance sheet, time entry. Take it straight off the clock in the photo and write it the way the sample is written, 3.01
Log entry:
8.17
